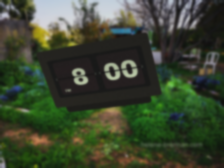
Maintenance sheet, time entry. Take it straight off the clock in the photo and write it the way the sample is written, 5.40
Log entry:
8.00
